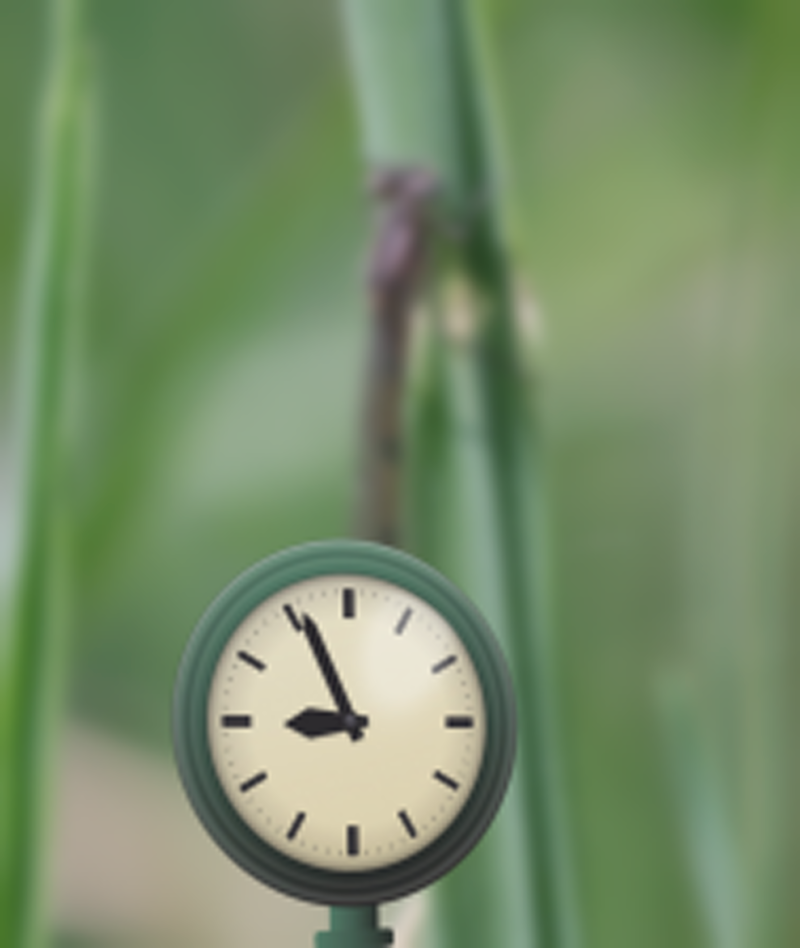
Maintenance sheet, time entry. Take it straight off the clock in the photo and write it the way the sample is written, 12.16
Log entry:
8.56
